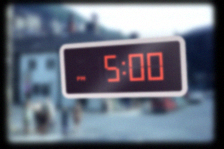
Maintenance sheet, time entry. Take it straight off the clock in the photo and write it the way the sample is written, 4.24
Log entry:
5.00
